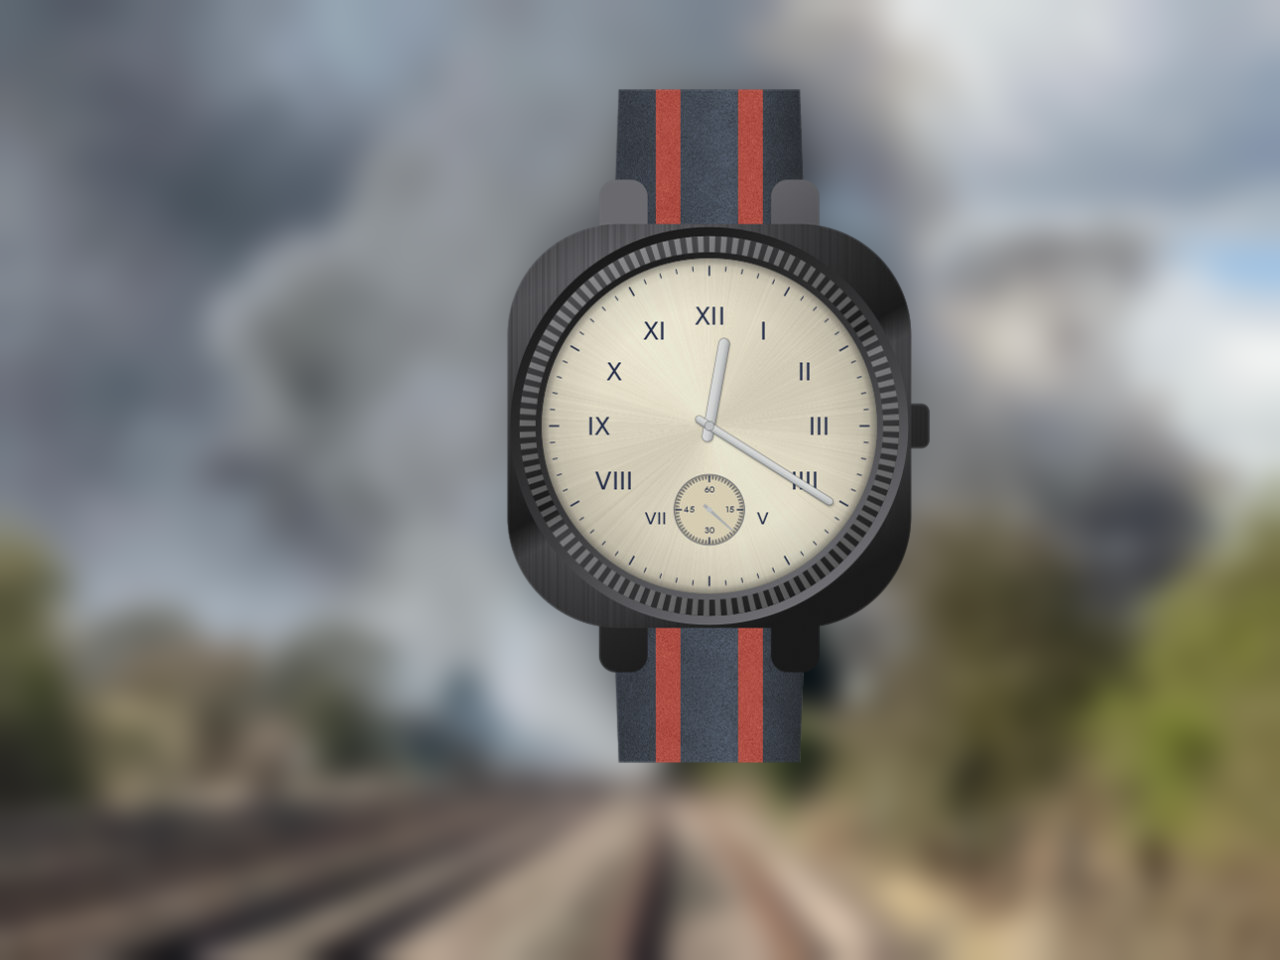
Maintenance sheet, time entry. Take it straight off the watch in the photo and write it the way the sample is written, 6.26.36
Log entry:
12.20.22
